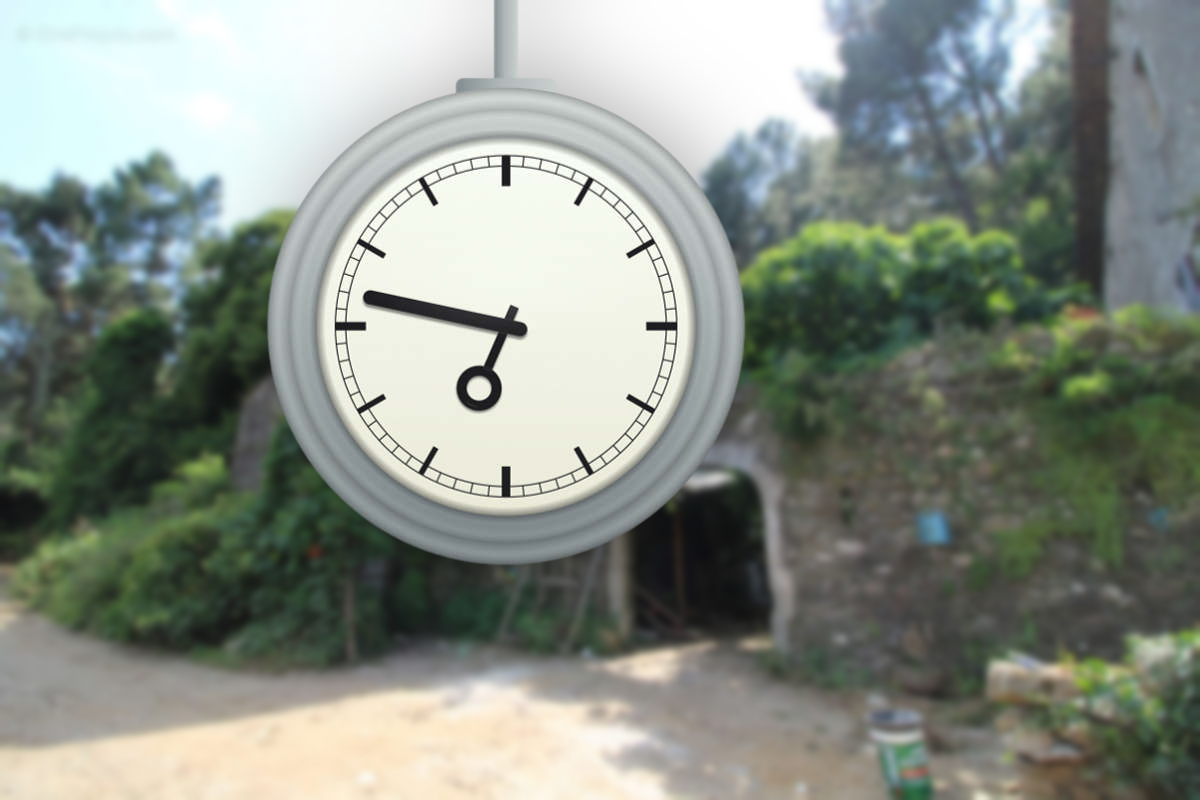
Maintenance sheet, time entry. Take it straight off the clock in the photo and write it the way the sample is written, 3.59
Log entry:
6.47
